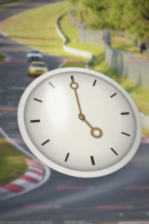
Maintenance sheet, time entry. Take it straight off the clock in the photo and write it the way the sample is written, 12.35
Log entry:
5.00
